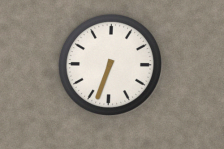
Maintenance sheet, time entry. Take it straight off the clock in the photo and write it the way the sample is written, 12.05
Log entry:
6.33
